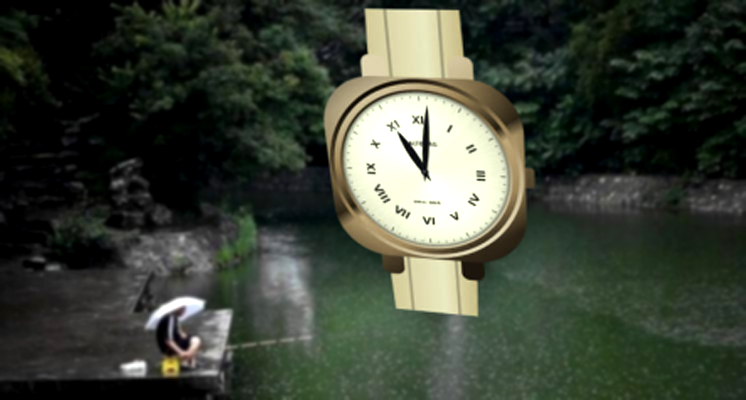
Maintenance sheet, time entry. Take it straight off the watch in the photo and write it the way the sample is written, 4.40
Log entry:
11.01
